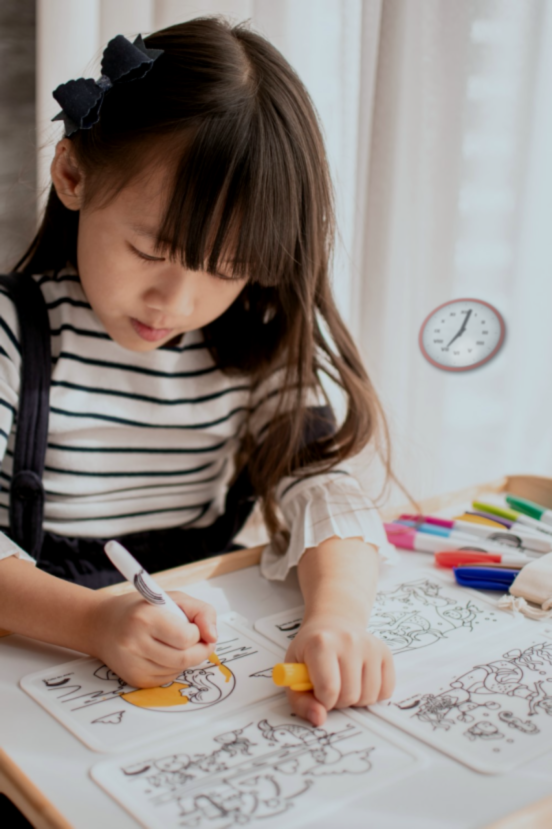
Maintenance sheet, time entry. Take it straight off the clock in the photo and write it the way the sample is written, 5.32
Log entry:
7.02
